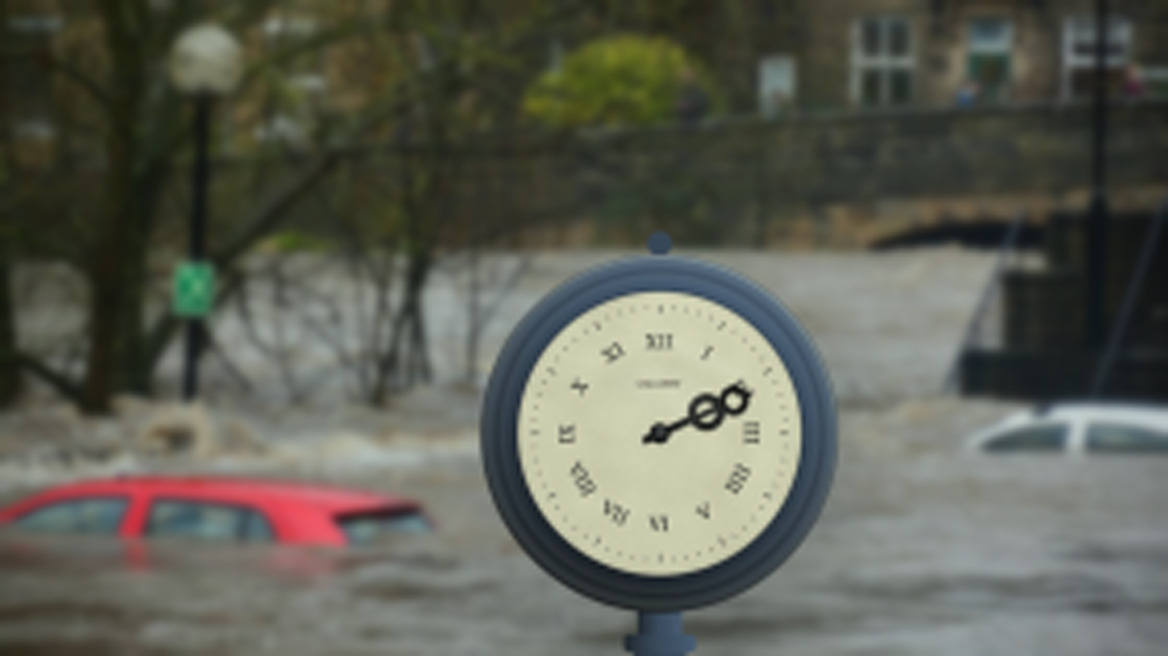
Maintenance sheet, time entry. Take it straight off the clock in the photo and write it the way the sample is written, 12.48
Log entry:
2.11
